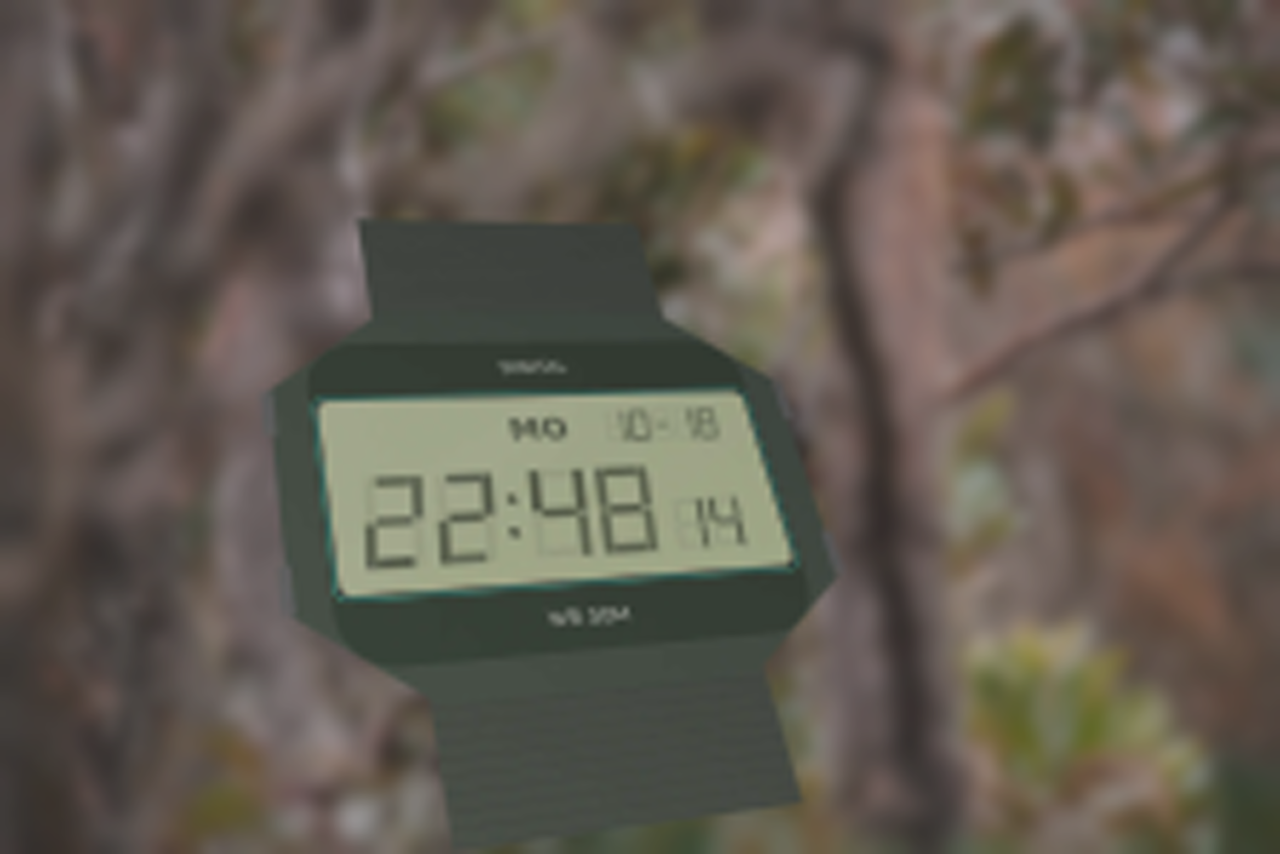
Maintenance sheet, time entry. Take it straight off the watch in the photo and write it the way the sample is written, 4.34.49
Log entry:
22.48.14
